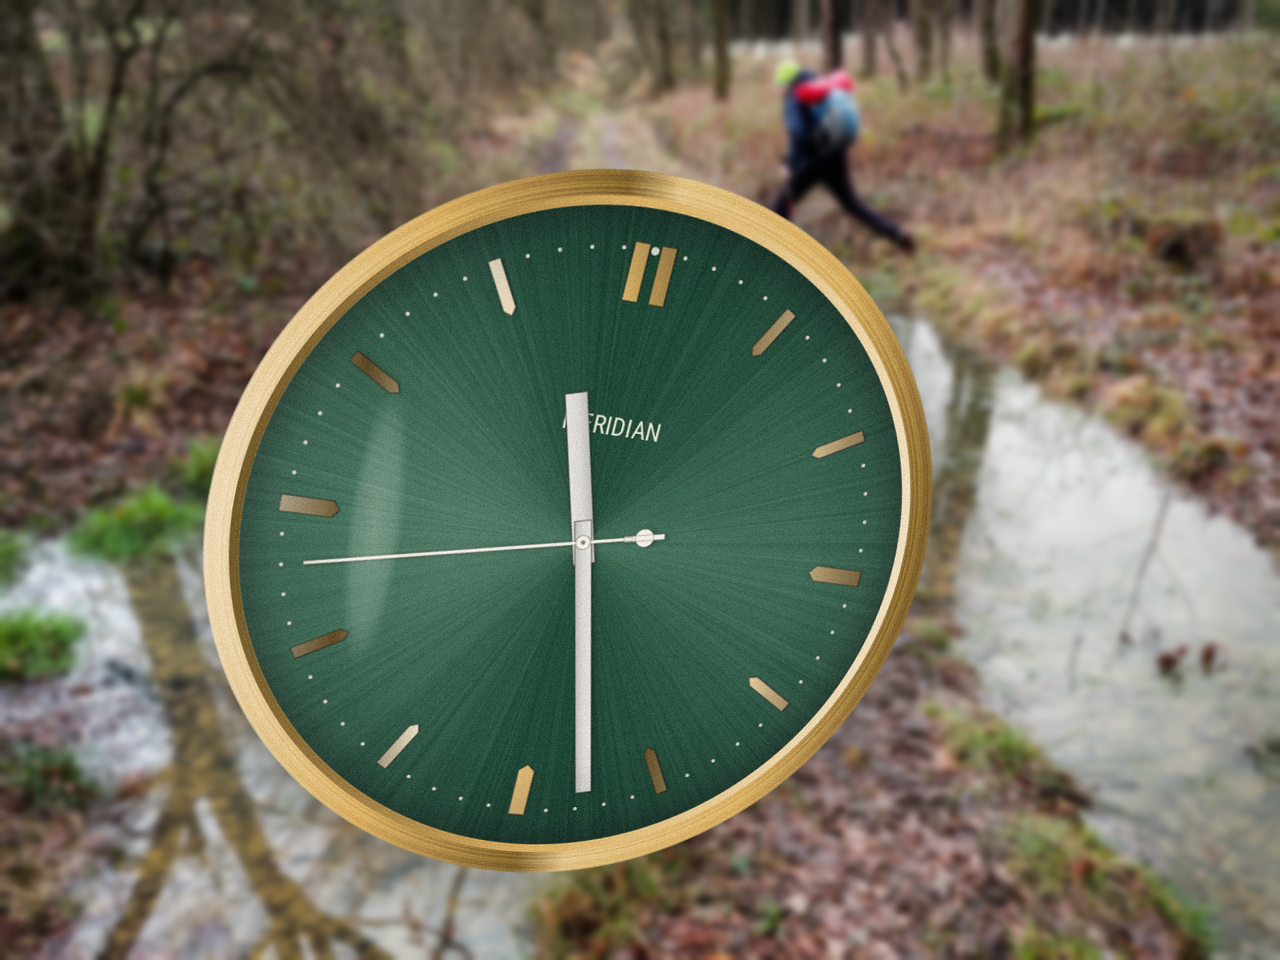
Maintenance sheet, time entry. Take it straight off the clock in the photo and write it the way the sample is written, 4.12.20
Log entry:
11.27.43
